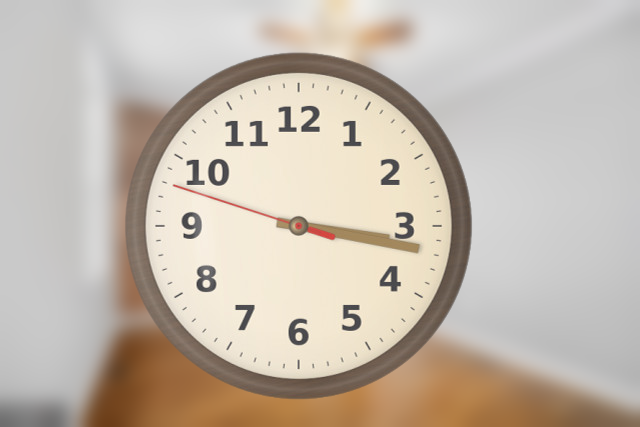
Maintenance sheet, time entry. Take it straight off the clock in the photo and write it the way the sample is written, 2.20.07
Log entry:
3.16.48
